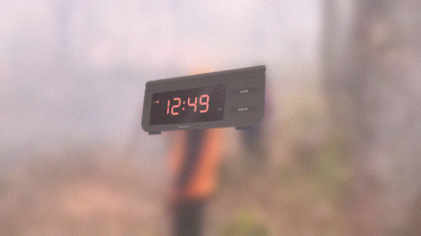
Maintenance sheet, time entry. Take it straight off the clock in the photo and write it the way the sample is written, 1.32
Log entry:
12.49
